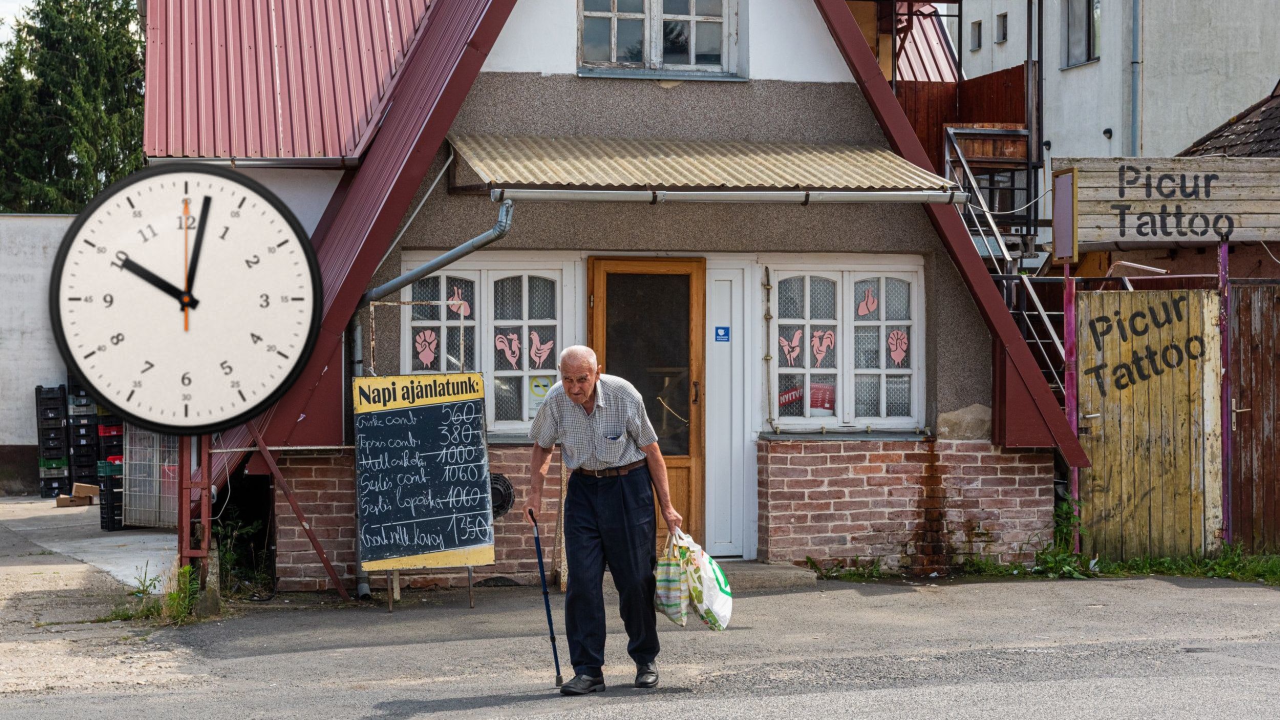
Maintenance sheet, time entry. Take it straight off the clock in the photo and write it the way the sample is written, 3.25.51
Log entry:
10.02.00
